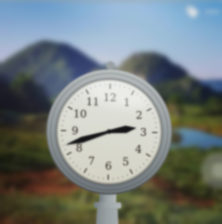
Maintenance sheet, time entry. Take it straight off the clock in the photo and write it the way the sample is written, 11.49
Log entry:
2.42
